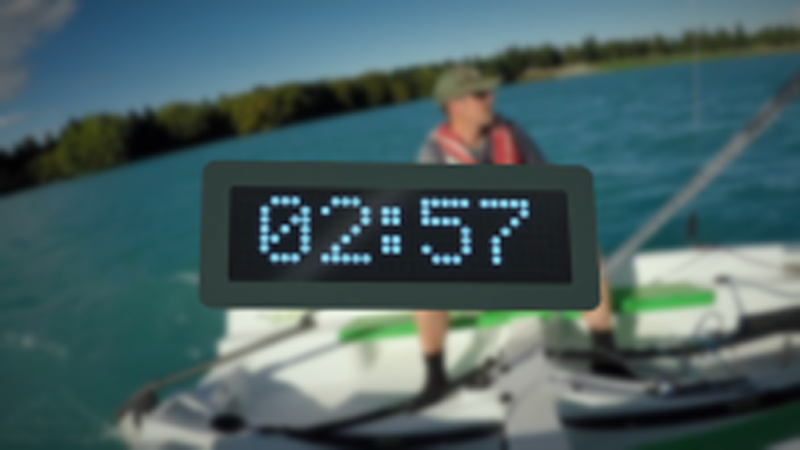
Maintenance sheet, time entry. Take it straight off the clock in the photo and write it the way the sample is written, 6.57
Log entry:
2.57
